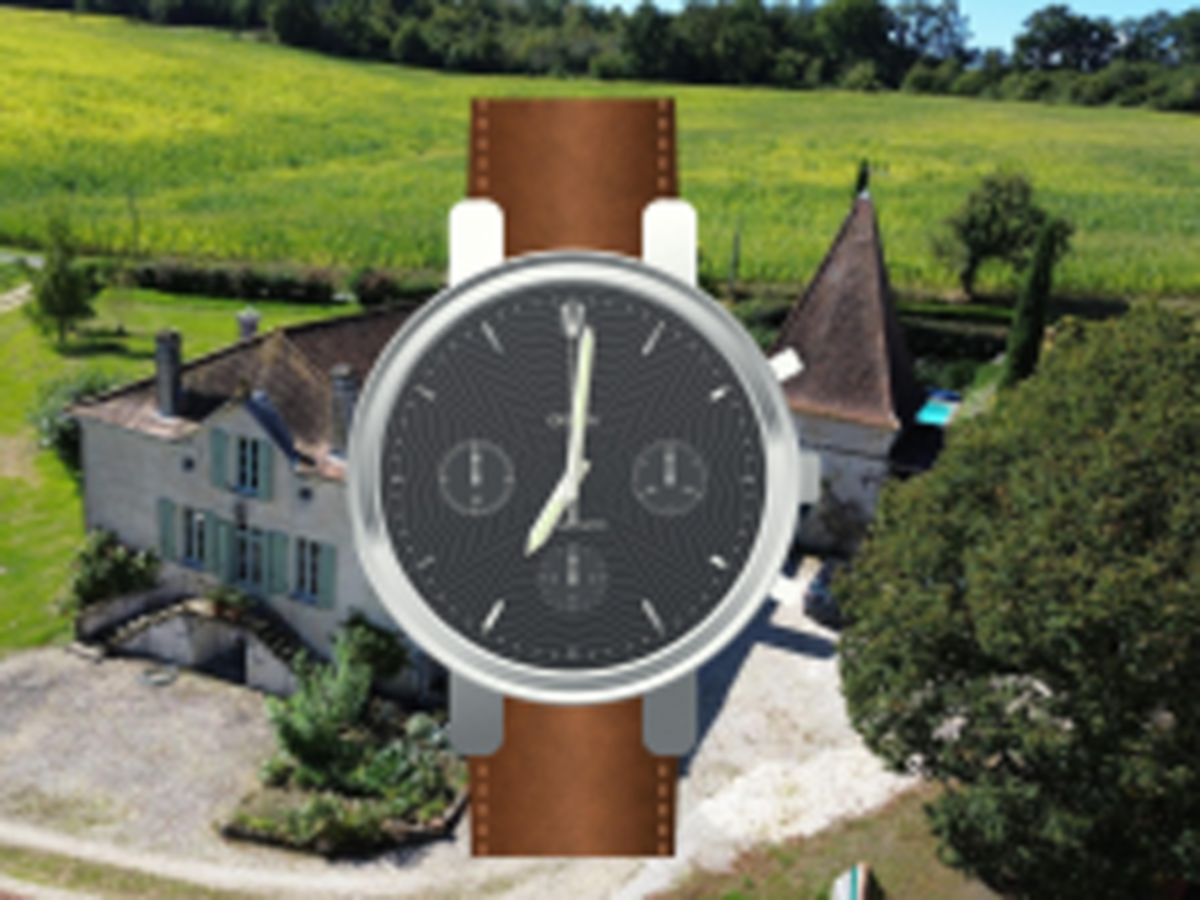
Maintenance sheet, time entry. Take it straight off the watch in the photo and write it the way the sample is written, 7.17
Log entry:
7.01
